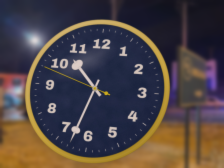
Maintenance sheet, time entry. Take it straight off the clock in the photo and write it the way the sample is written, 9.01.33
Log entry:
10.32.48
